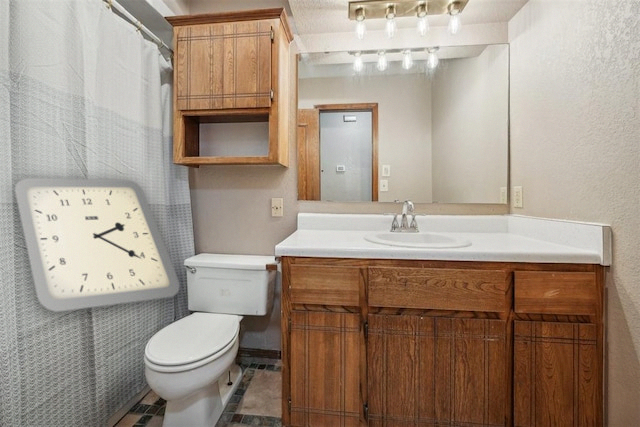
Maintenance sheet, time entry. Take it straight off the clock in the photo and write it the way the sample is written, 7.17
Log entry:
2.21
